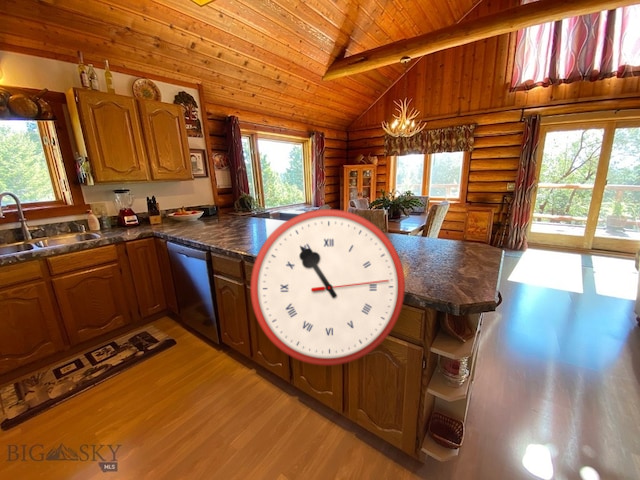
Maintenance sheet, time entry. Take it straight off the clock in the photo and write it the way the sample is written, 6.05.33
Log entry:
10.54.14
